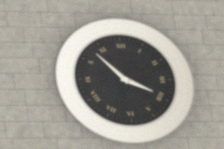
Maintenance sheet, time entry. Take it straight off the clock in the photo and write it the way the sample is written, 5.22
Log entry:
3.53
